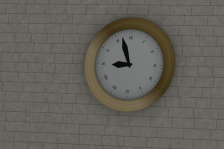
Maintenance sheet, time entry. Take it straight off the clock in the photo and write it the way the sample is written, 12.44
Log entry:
8.57
